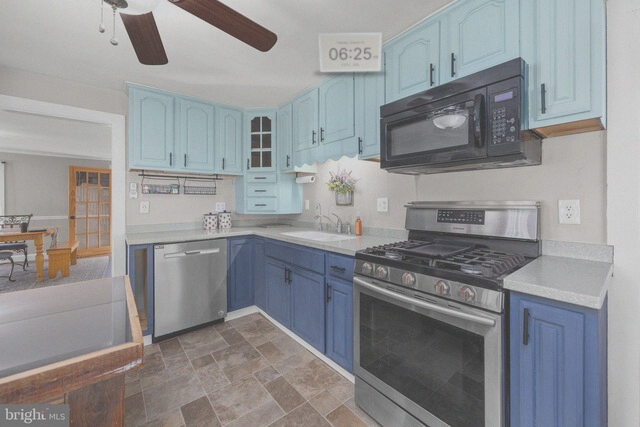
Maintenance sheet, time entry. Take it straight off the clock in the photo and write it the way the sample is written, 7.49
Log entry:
6.25
